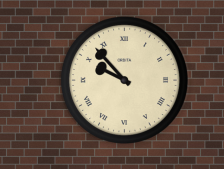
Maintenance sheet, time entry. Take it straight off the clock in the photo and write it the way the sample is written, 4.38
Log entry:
9.53
